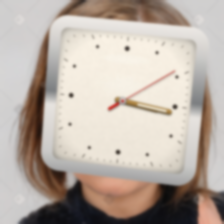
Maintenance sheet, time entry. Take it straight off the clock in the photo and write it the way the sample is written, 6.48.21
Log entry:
3.16.09
